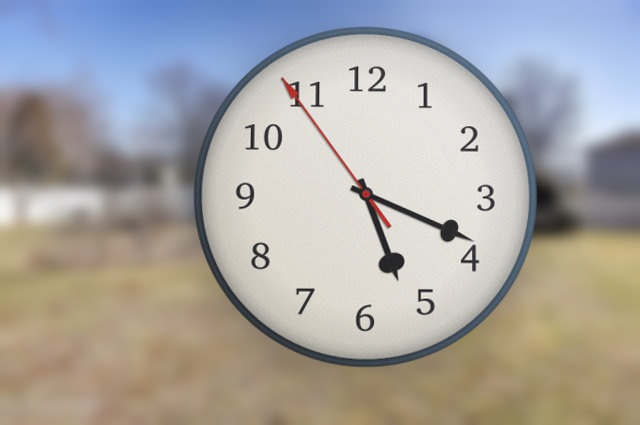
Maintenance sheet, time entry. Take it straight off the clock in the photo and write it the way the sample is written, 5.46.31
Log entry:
5.18.54
